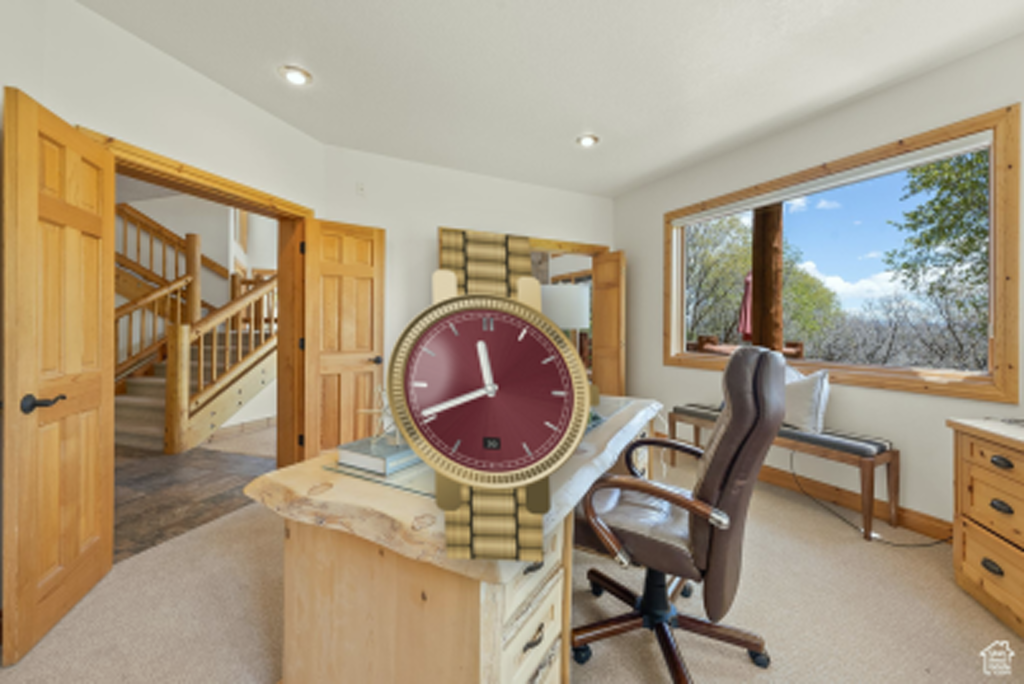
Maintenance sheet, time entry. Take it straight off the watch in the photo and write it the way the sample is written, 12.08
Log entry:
11.41
